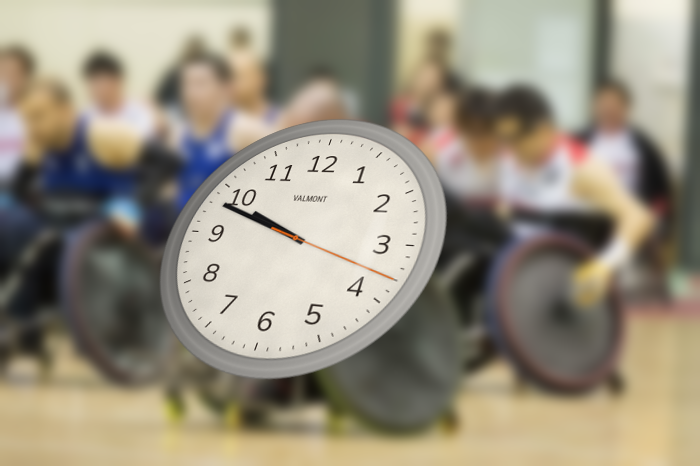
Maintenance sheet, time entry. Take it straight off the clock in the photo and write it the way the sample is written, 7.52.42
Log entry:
9.48.18
